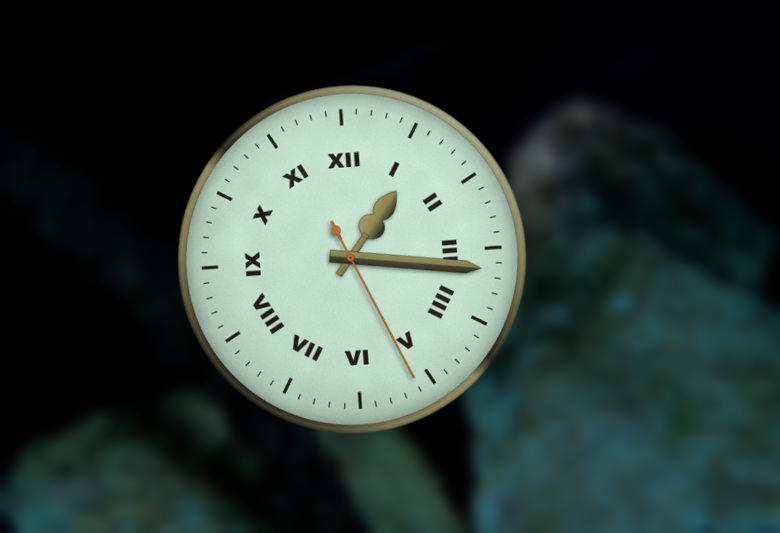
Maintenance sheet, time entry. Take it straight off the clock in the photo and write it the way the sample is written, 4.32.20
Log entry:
1.16.26
